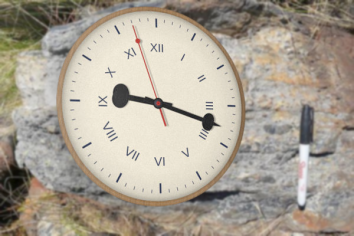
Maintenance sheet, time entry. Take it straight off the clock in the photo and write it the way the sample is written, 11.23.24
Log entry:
9.17.57
